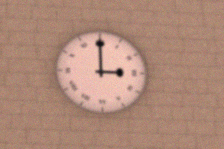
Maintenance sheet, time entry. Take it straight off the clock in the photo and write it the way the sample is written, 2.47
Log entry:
3.00
